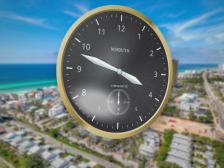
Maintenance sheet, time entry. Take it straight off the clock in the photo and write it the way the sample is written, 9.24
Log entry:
3.48
